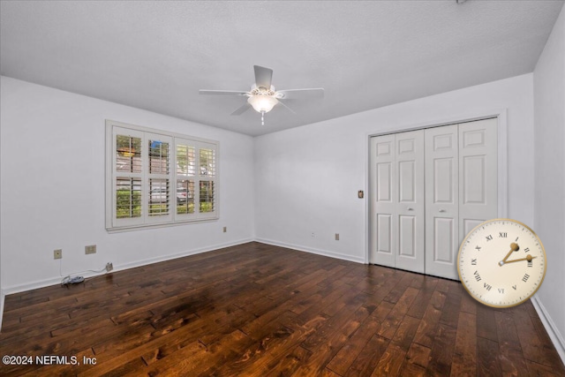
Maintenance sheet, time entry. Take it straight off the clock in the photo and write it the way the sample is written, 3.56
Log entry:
1.13
